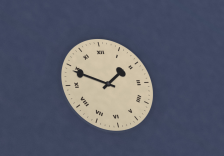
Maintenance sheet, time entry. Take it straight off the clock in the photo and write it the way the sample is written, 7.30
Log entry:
1.49
